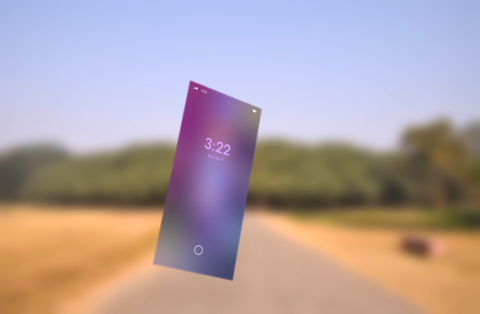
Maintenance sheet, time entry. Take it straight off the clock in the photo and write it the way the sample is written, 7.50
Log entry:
3.22
